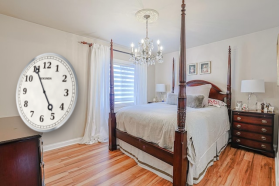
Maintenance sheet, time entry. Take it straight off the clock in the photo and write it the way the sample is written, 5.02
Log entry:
4.55
